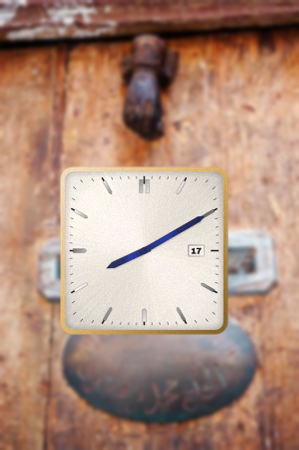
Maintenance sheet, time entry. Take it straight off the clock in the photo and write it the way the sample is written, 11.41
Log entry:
8.10
